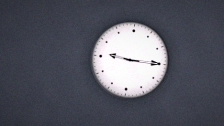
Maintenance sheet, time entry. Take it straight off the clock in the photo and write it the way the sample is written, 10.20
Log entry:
9.15
